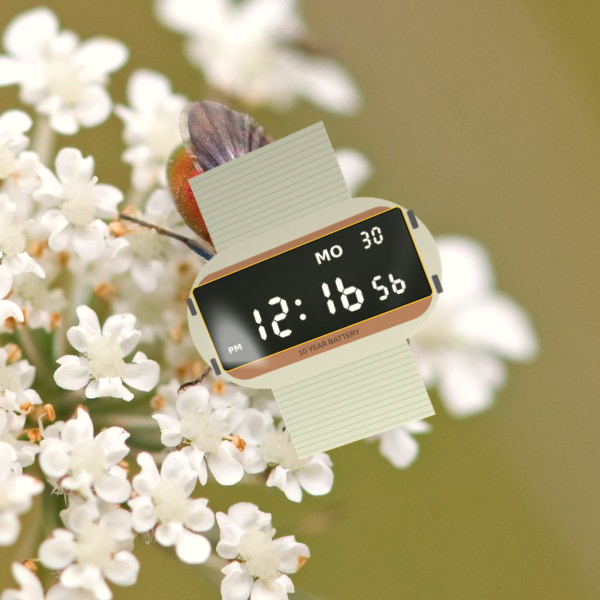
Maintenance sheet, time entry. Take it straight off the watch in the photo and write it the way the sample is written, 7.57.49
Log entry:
12.16.56
